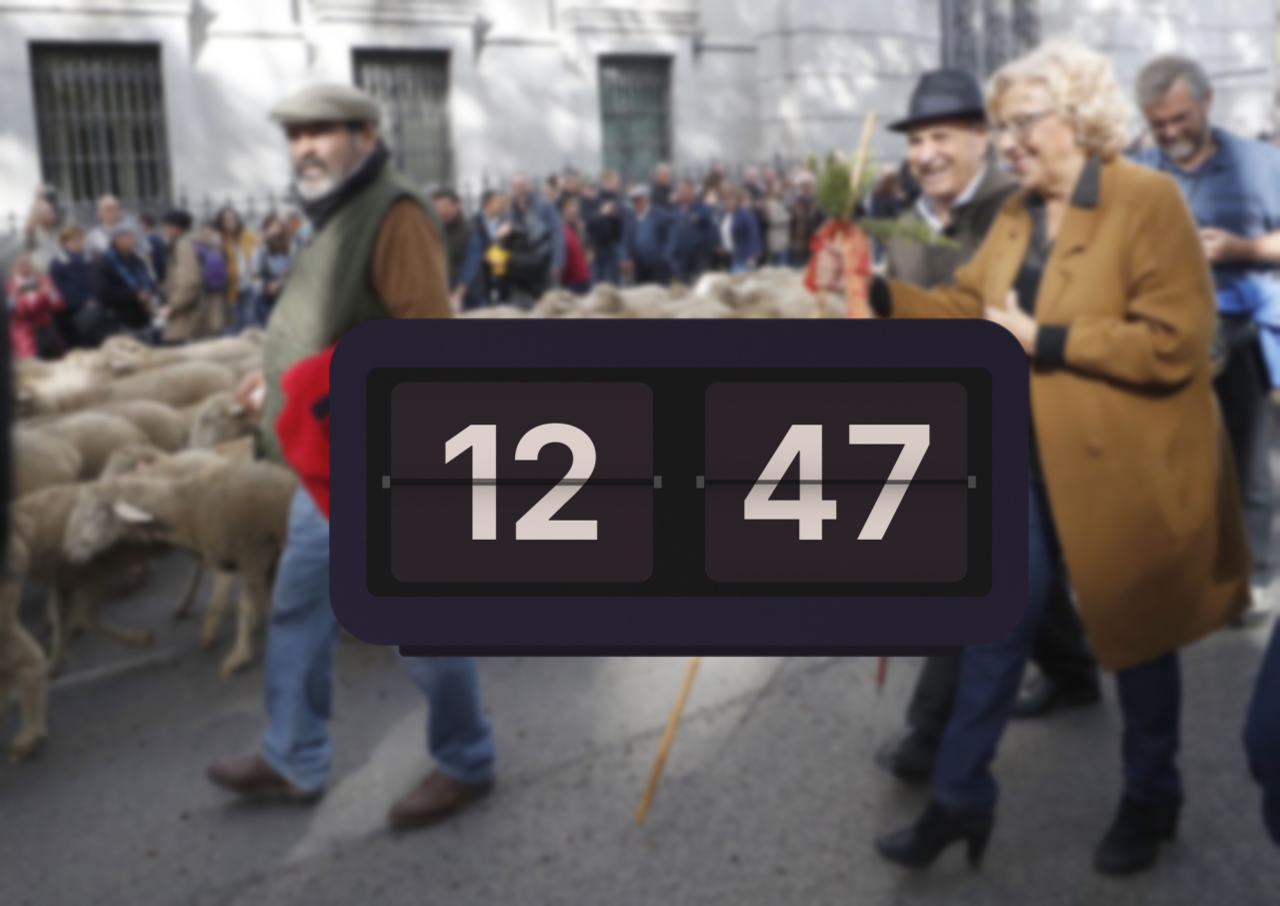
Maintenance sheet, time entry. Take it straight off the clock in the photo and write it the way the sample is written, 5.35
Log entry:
12.47
